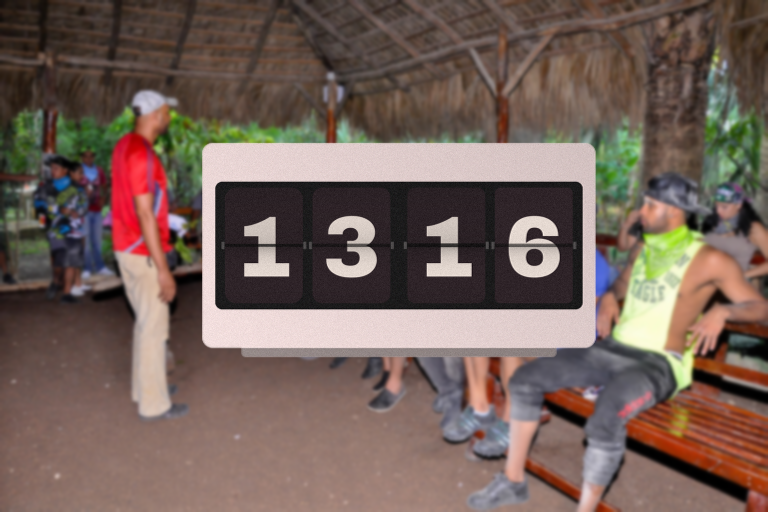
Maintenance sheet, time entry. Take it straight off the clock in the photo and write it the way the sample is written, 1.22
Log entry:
13.16
